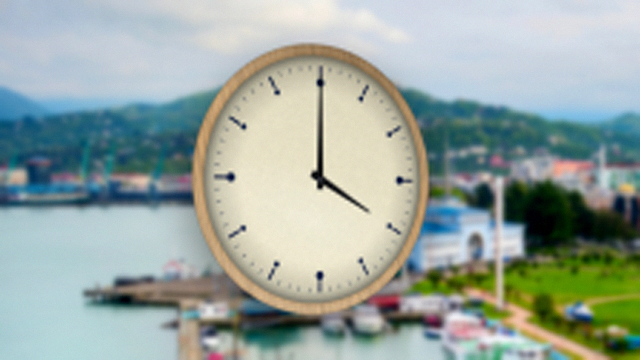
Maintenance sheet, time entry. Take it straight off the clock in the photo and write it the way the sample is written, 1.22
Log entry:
4.00
